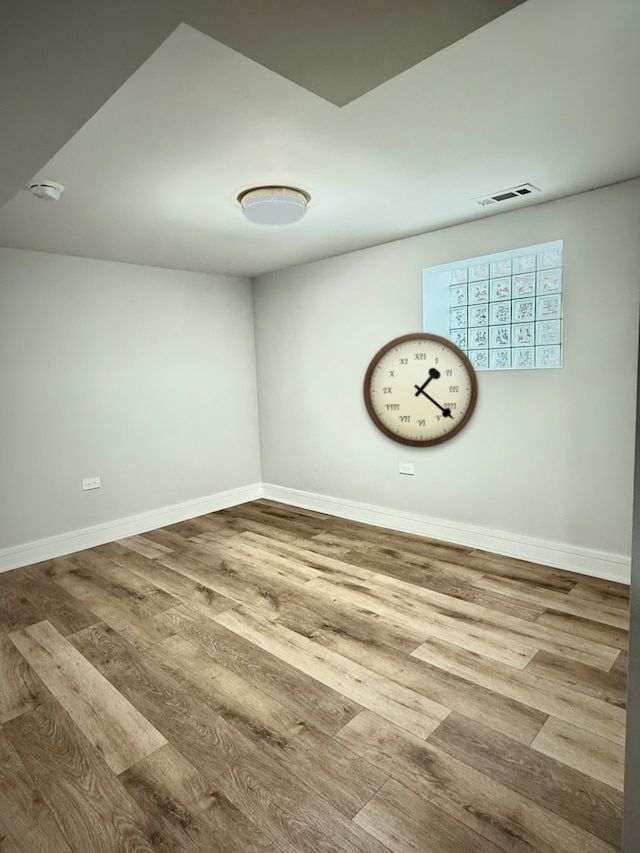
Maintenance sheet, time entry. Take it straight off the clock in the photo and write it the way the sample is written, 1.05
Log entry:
1.22
